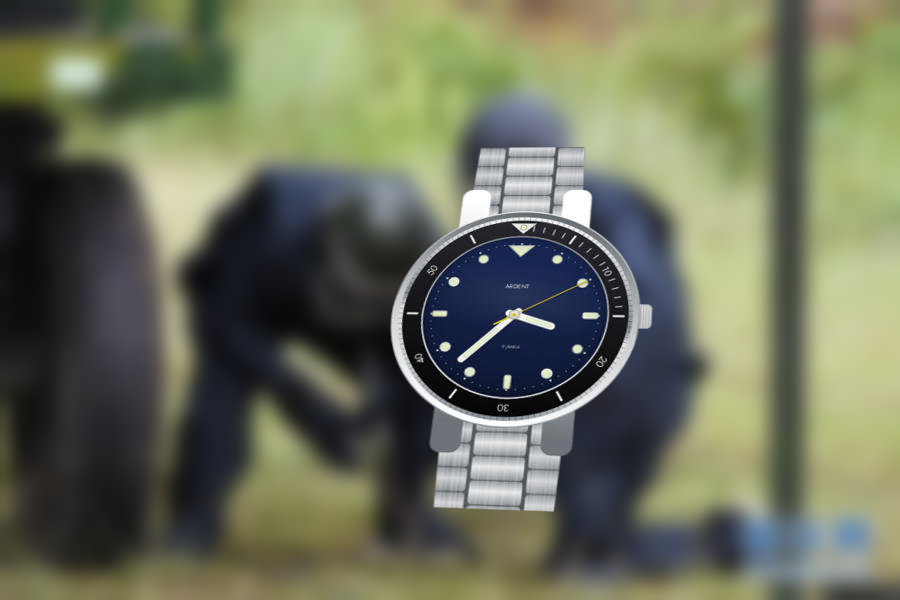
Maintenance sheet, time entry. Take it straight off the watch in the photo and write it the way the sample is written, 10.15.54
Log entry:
3.37.10
